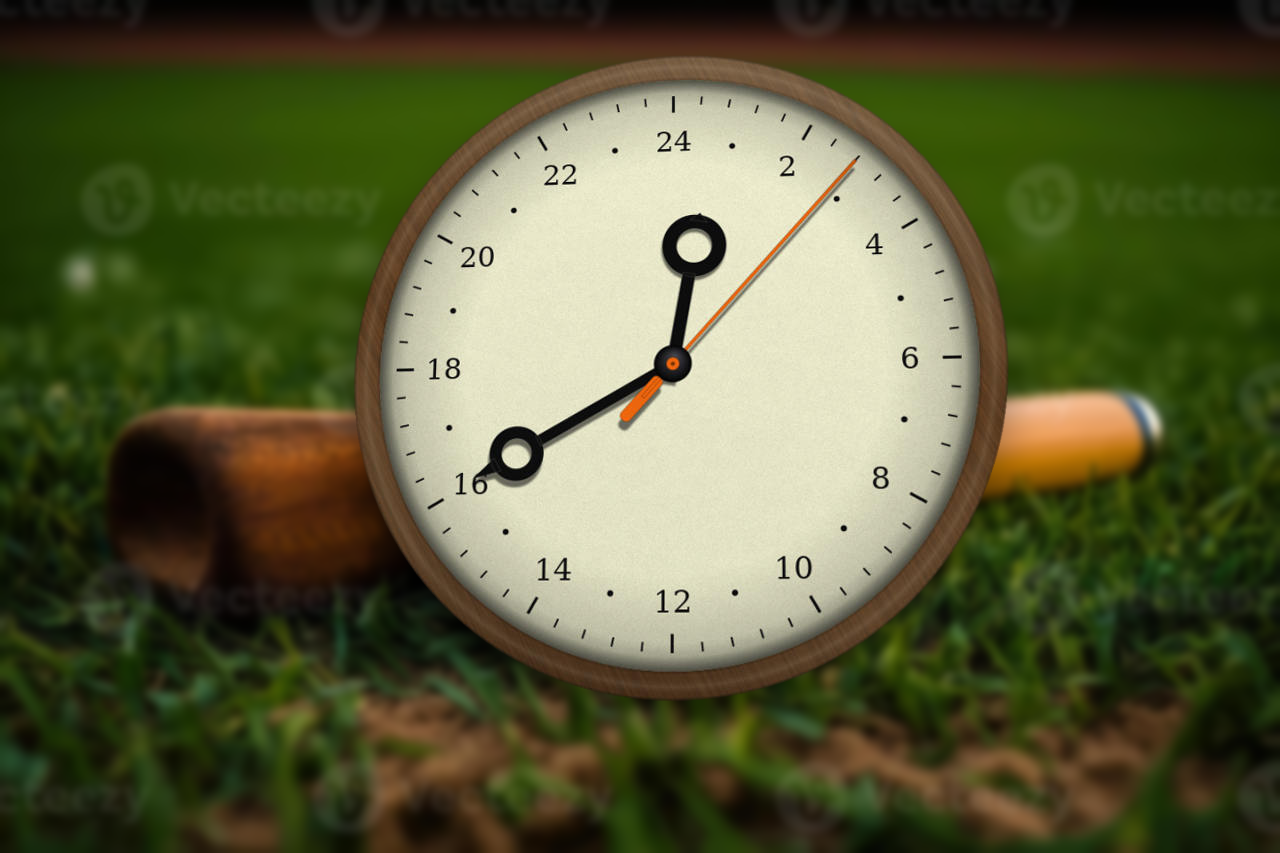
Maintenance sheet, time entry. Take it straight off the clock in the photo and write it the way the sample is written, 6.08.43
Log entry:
0.40.07
